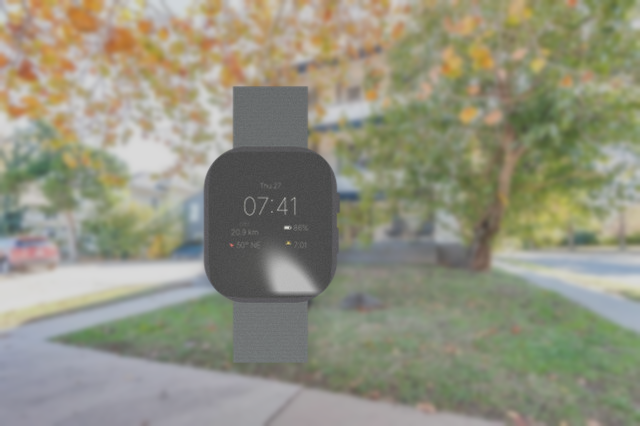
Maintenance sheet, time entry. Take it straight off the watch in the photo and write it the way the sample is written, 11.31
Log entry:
7.41
